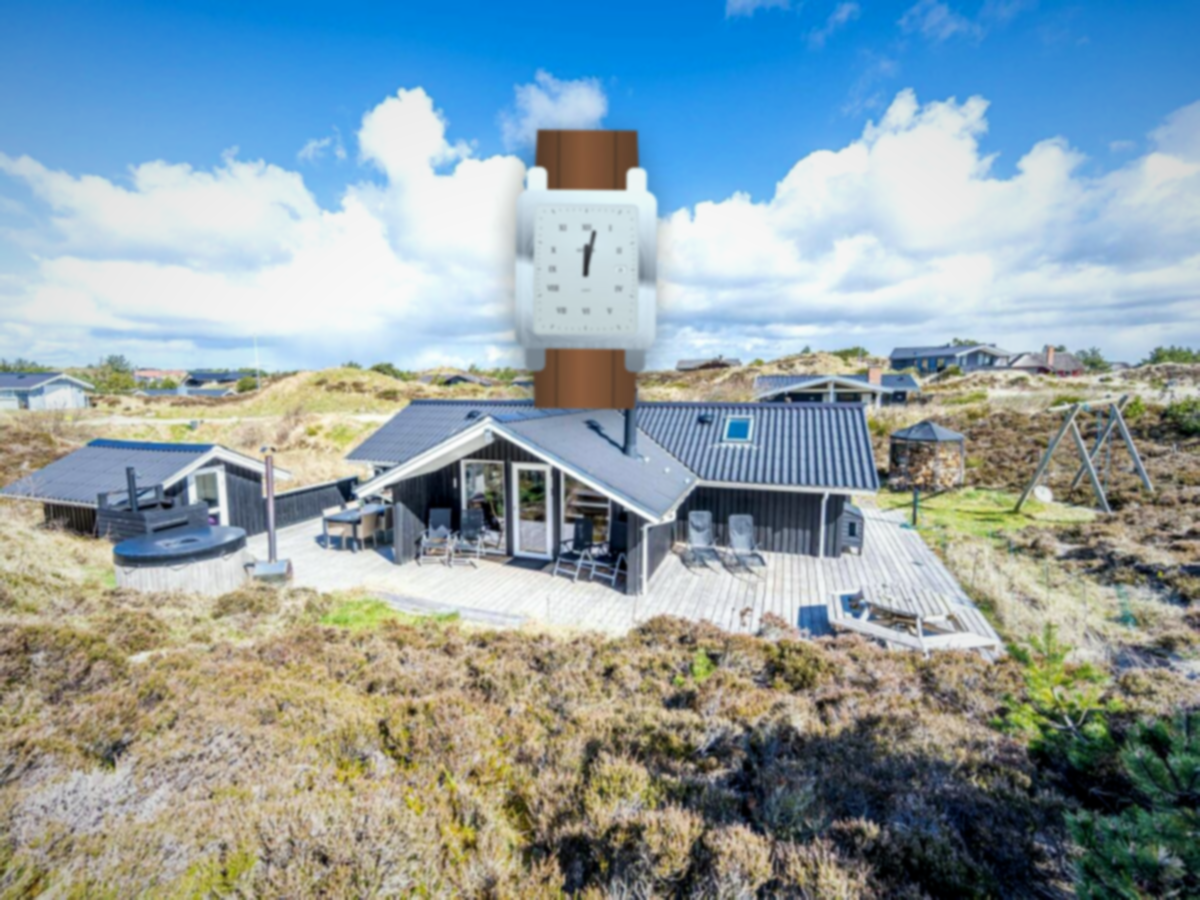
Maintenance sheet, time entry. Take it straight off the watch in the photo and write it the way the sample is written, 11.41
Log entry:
12.02
